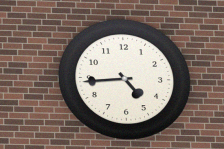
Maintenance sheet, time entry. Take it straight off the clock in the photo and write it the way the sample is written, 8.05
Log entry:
4.44
